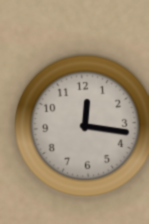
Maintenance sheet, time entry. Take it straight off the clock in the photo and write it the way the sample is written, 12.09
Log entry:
12.17
